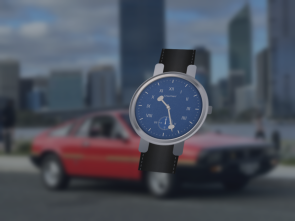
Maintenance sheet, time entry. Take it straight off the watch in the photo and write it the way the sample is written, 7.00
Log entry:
10.27
